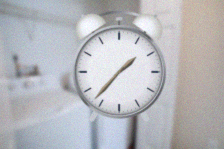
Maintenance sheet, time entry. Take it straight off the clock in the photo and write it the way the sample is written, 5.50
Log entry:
1.37
